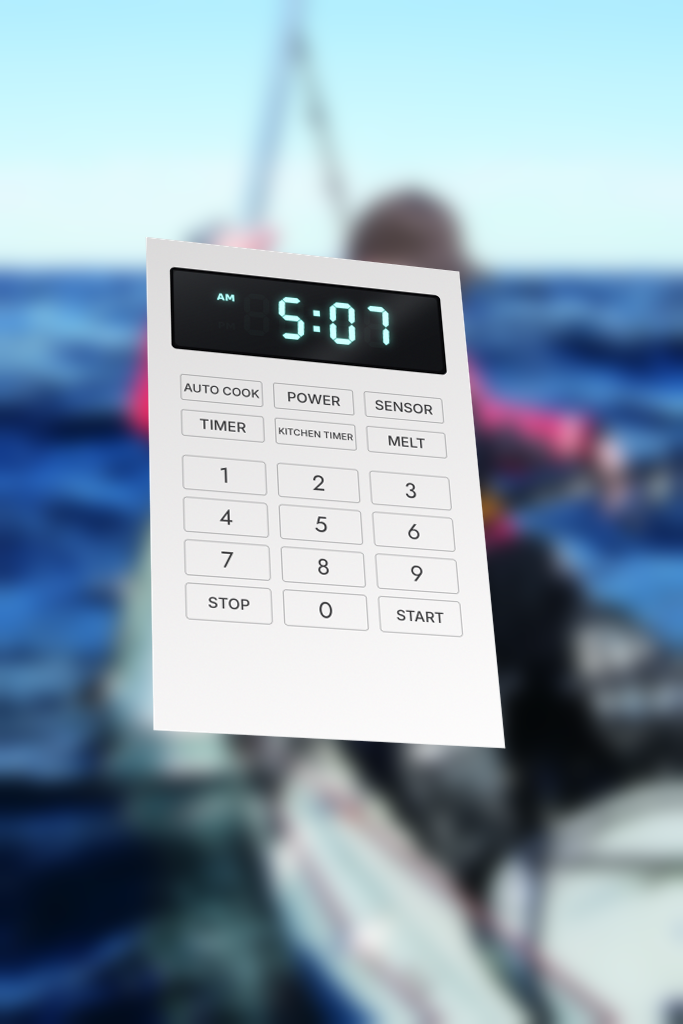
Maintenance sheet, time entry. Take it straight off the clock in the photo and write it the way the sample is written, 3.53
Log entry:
5.07
